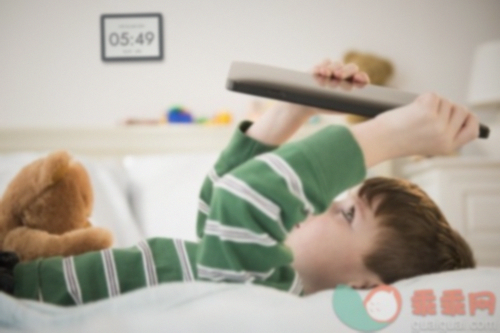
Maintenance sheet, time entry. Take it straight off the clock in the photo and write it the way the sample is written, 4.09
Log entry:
5.49
